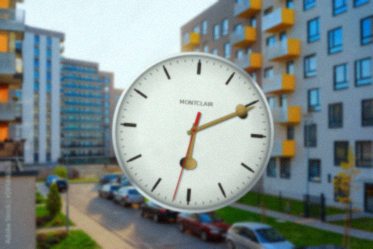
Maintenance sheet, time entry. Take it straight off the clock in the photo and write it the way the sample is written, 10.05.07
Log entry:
6.10.32
